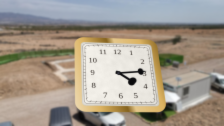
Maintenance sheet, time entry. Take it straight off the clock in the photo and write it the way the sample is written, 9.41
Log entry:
4.14
